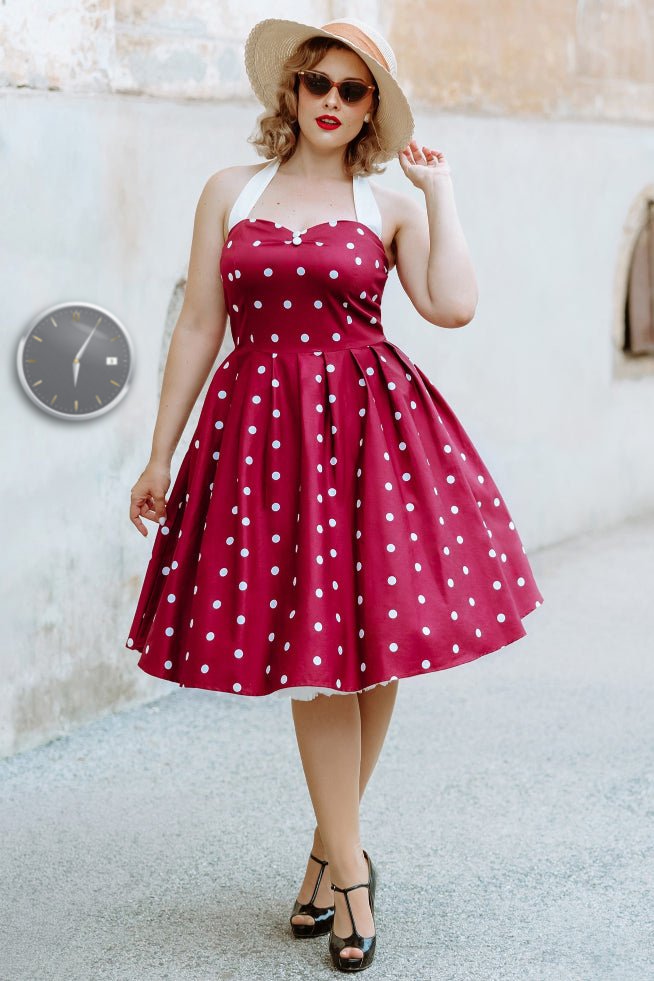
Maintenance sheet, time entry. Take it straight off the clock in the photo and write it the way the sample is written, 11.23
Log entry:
6.05
